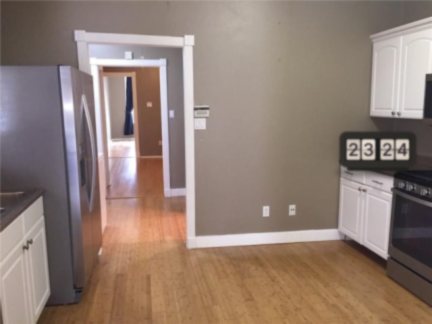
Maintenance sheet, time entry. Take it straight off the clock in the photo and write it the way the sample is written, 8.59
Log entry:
23.24
